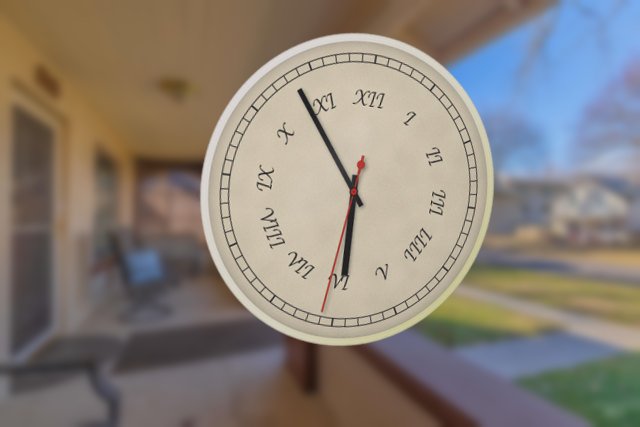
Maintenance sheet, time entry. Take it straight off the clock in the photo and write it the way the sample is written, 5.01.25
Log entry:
5.53.31
